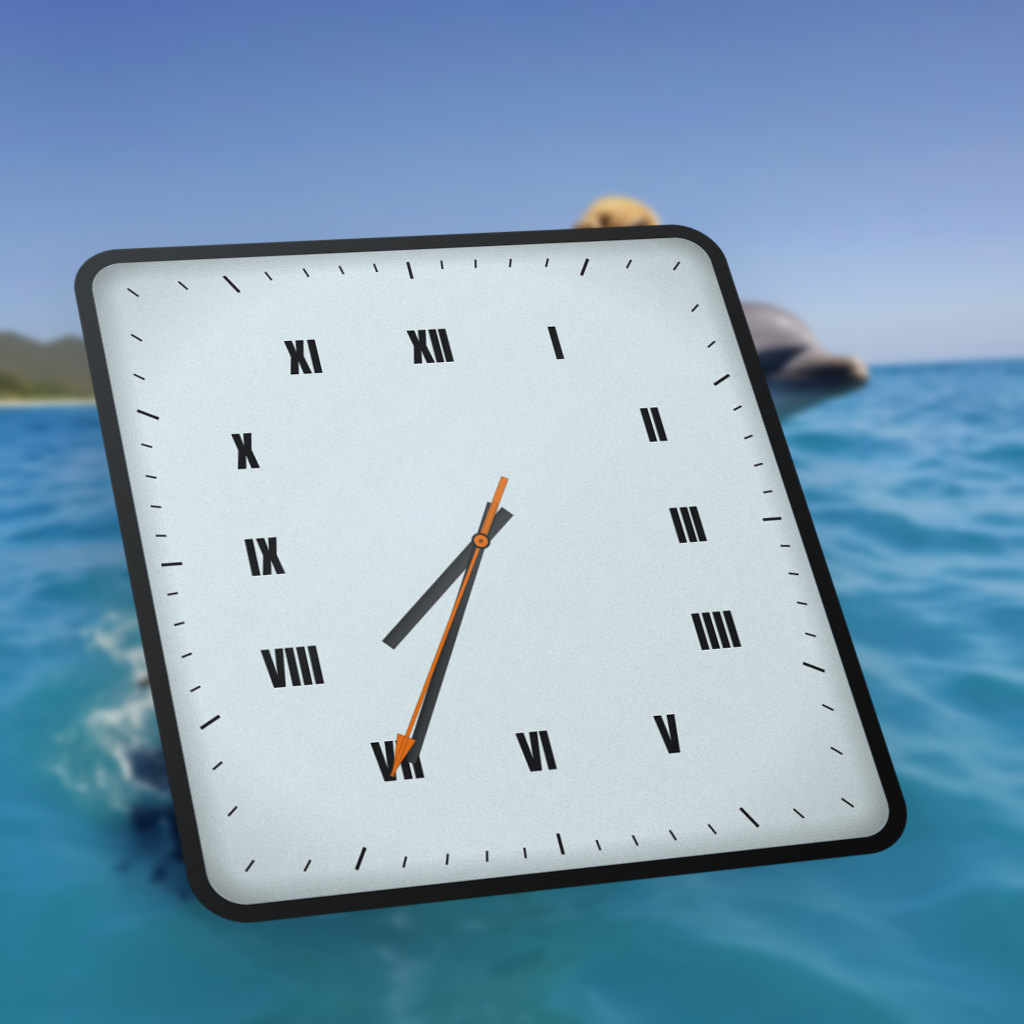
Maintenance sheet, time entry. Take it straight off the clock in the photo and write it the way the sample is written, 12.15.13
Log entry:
7.34.35
